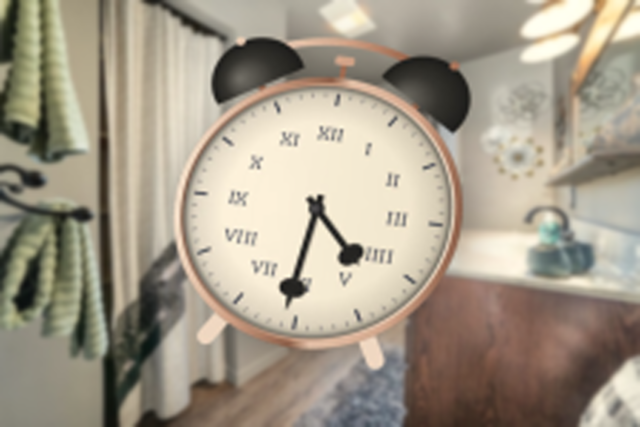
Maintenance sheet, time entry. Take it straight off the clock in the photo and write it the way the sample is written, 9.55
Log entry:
4.31
